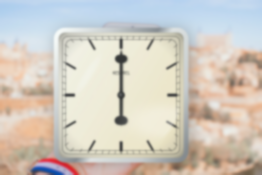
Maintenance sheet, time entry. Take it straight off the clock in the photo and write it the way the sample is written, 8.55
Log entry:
6.00
